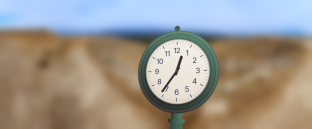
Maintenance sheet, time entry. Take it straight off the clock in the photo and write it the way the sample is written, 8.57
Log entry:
12.36
